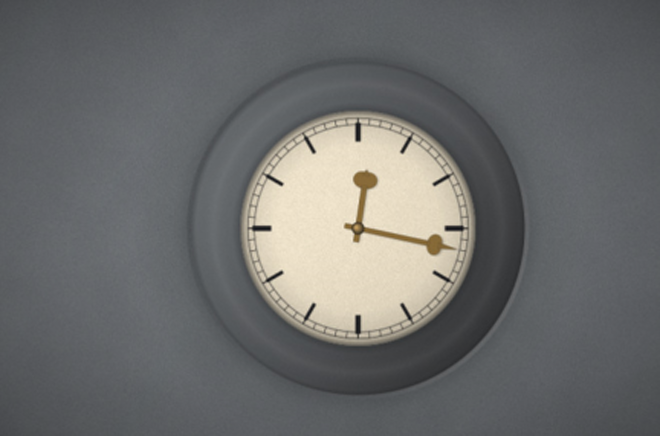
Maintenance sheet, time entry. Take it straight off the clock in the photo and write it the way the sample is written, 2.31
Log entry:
12.17
